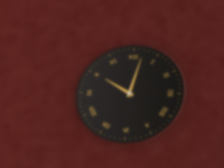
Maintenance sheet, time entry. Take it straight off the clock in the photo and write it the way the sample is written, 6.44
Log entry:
10.02
